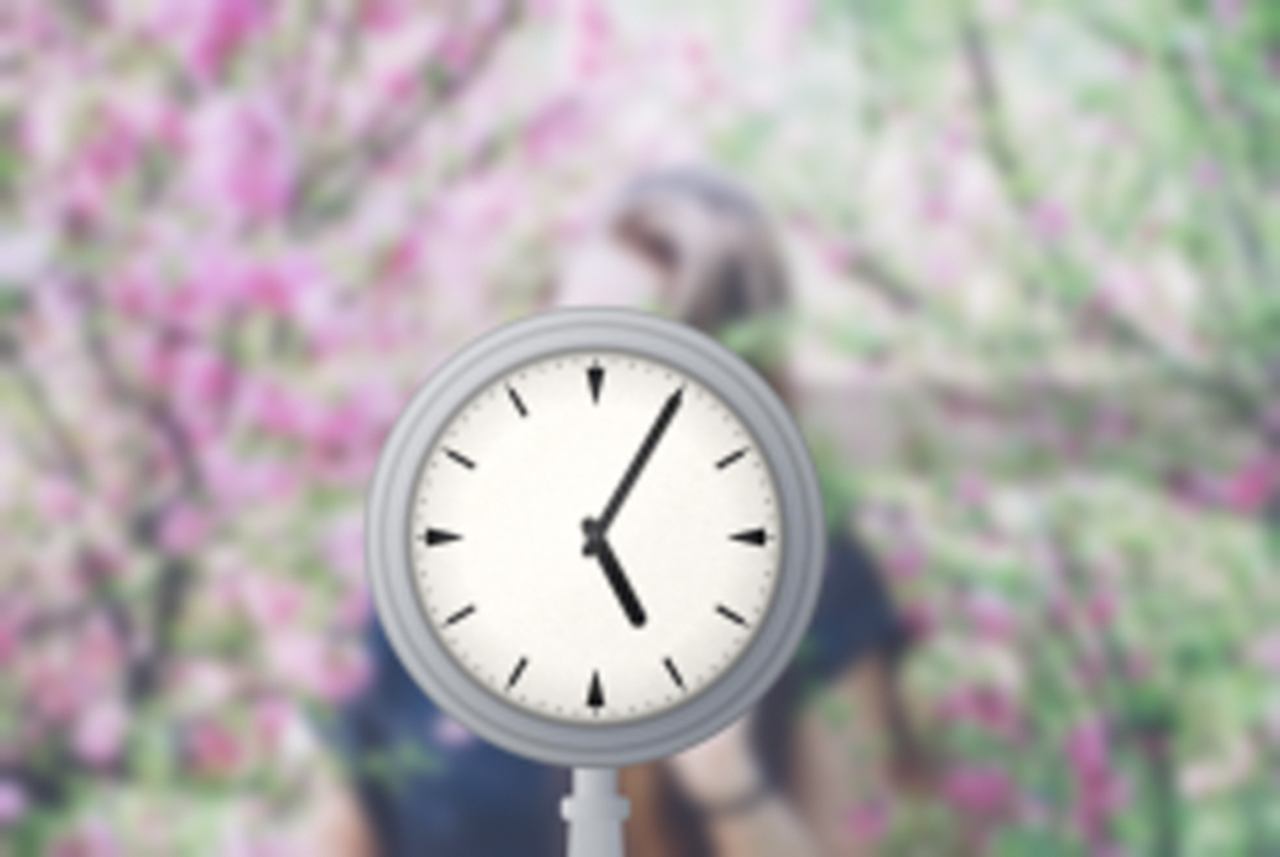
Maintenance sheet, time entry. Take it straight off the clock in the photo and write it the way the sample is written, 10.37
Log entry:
5.05
